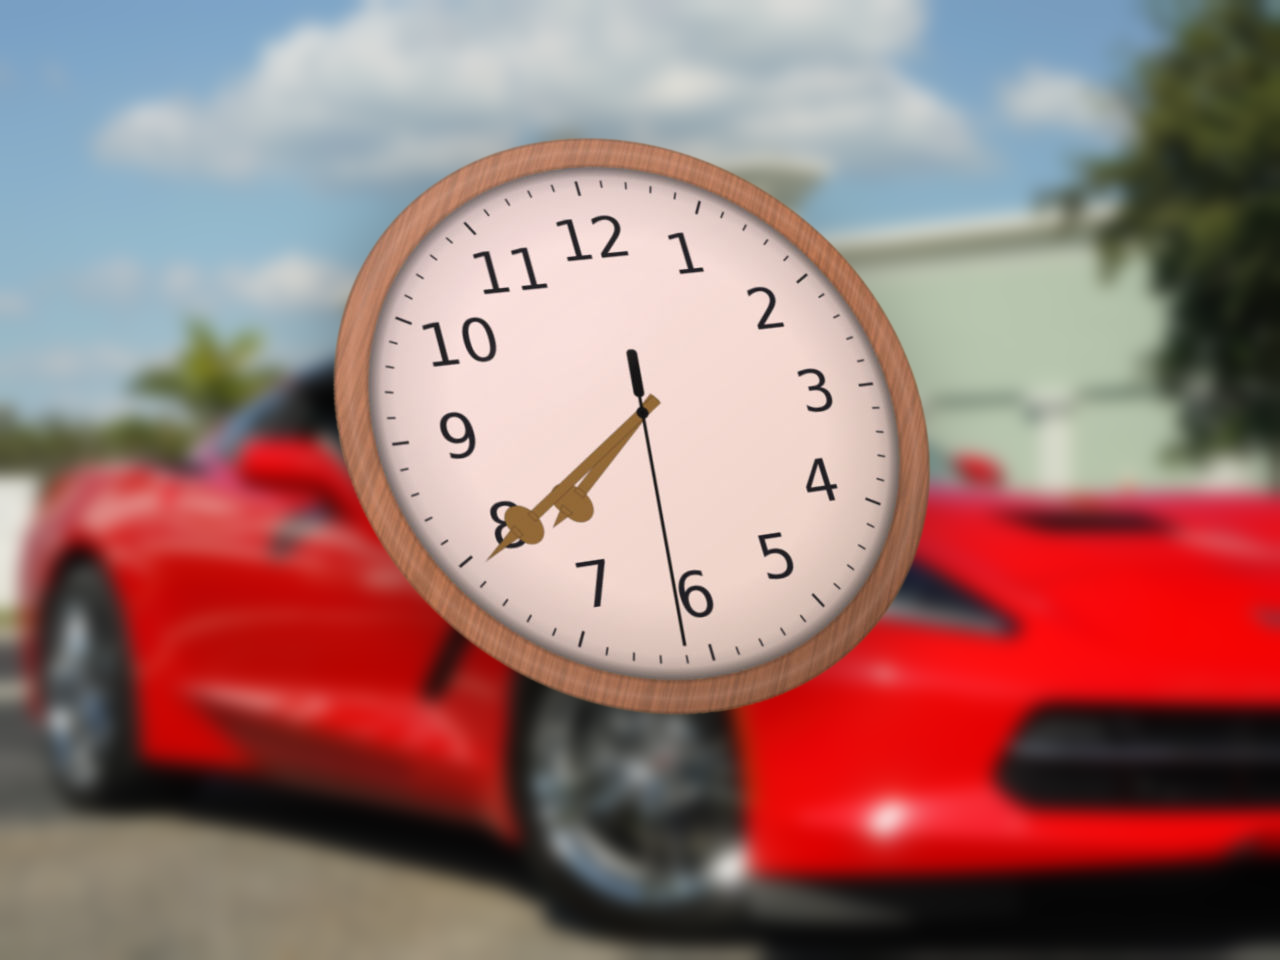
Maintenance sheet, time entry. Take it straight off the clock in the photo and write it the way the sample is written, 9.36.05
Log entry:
7.39.31
